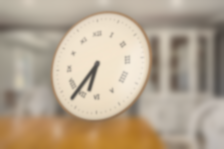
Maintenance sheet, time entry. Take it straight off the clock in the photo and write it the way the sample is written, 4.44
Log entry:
6.37
